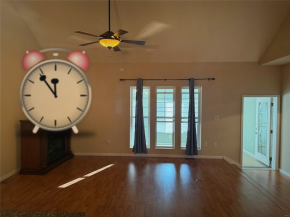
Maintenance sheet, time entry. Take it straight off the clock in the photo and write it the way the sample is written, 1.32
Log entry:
11.54
